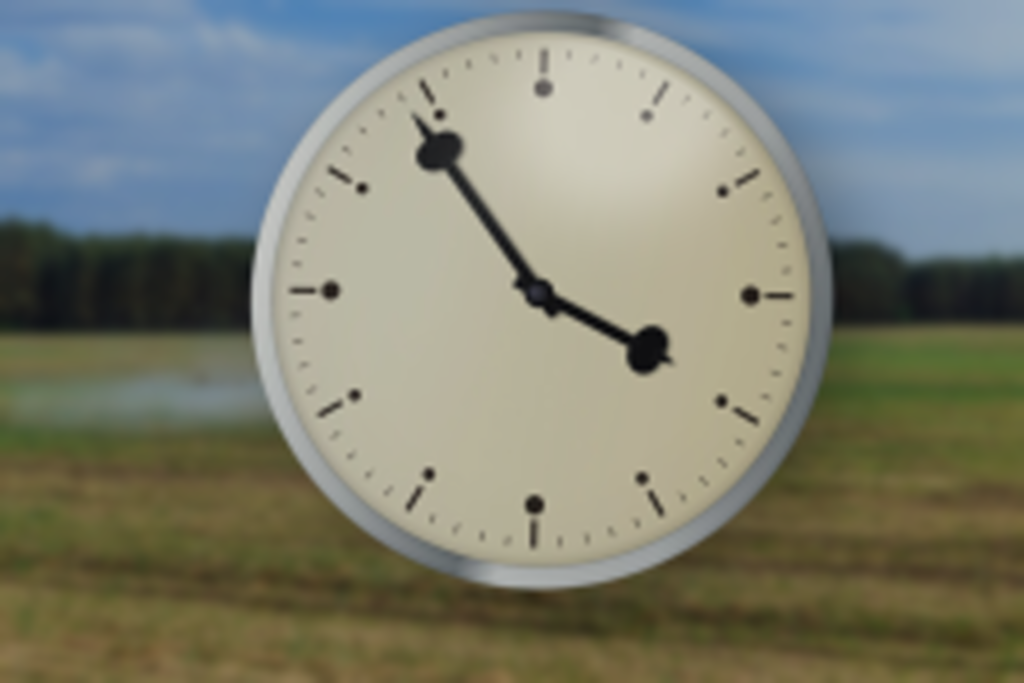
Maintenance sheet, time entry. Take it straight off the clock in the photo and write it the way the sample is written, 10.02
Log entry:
3.54
